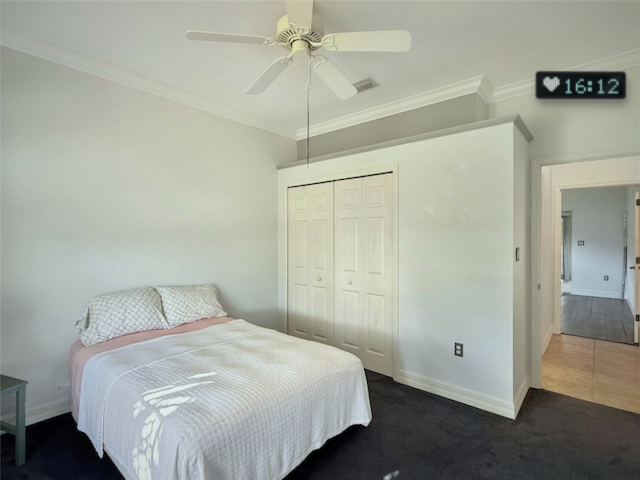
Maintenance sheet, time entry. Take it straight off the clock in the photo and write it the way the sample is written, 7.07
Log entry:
16.12
